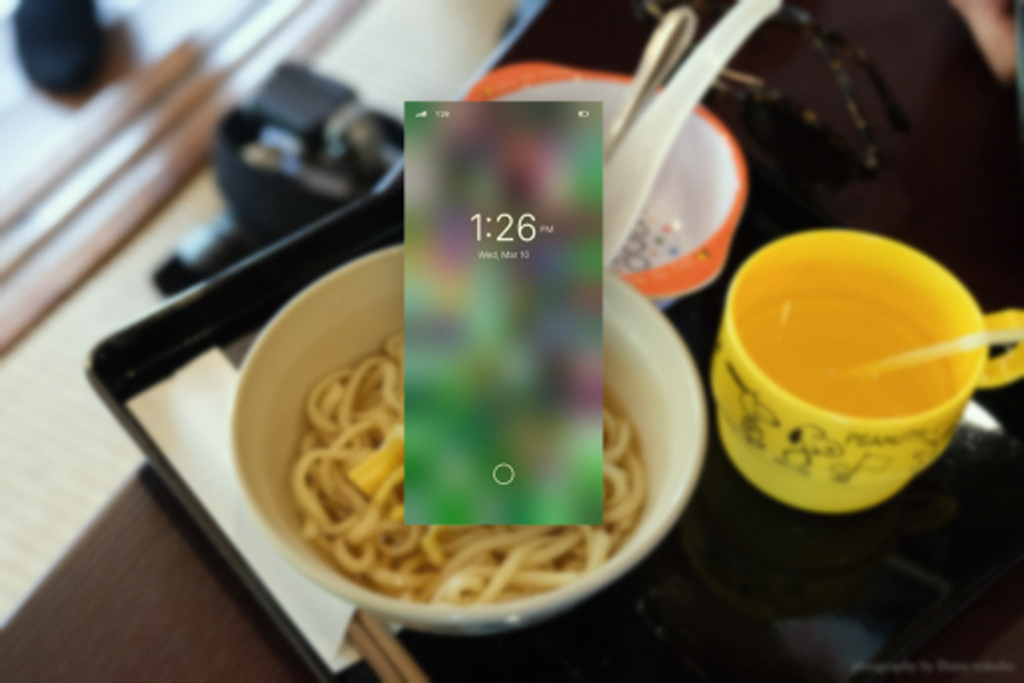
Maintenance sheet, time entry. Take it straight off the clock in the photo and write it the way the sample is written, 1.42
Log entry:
1.26
